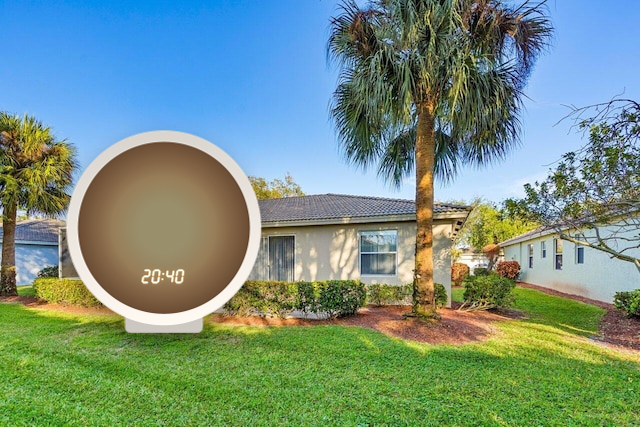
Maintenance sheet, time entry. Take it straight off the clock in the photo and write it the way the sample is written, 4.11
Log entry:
20.40
